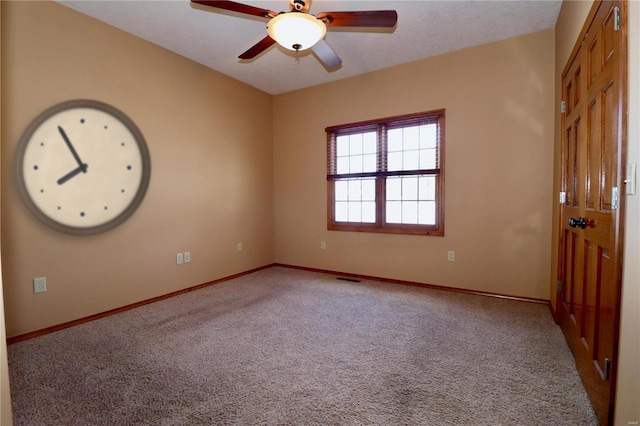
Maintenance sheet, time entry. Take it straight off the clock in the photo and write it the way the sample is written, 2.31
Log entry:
7.55
